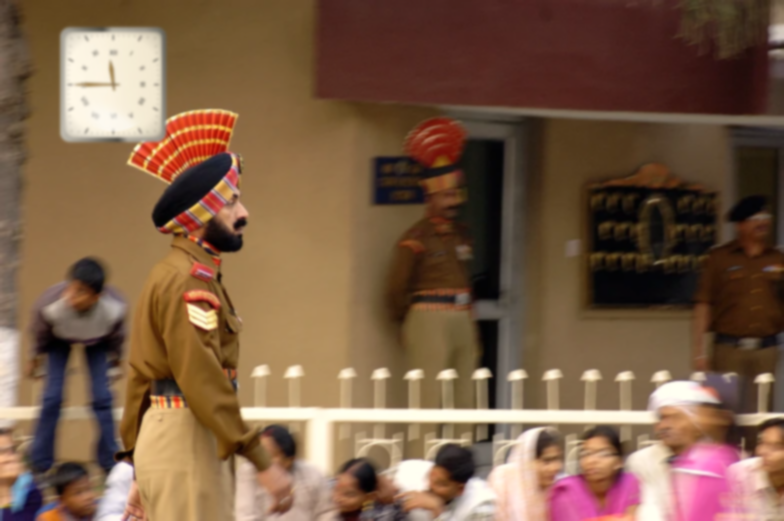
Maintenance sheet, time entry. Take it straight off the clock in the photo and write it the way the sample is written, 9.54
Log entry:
11.45
